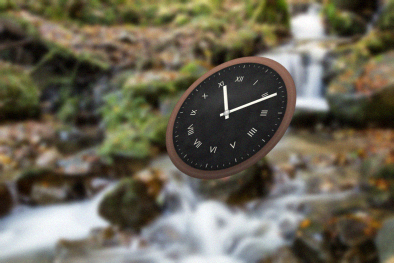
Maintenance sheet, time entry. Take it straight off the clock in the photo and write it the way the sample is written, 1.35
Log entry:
11.11
